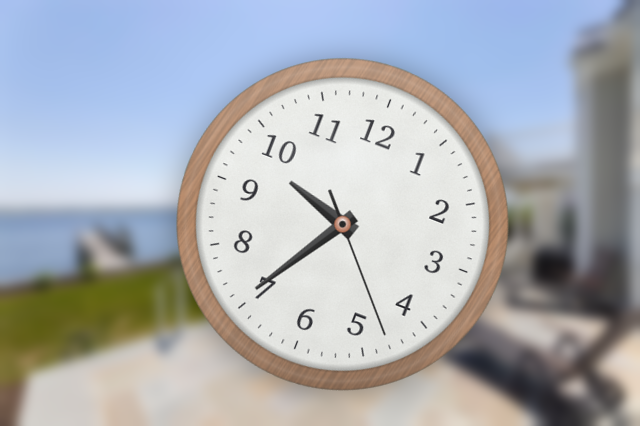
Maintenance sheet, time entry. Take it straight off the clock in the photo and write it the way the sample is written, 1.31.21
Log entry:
9.35.23
